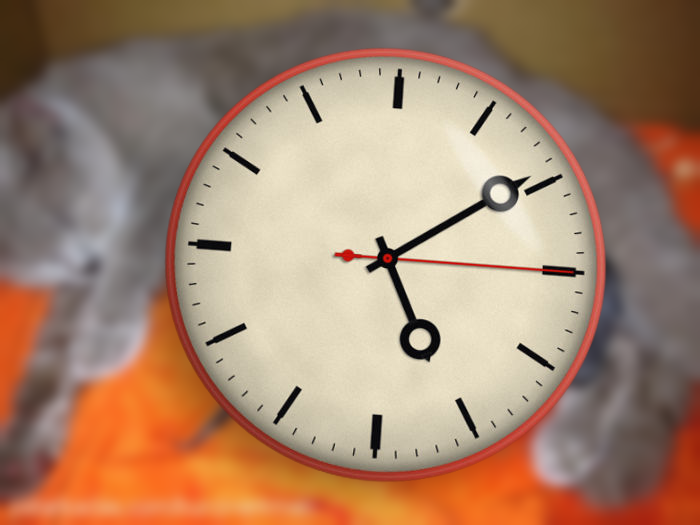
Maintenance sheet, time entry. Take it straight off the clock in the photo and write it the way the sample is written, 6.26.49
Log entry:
5.09.15
